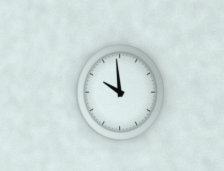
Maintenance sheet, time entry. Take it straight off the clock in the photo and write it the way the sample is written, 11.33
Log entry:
9.59
